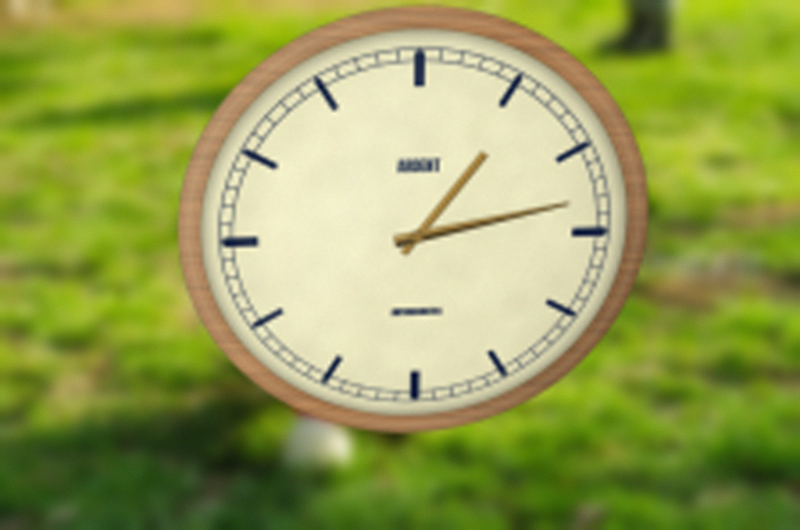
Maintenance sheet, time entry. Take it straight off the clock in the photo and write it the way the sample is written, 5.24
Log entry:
1.13
